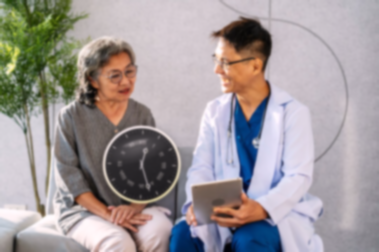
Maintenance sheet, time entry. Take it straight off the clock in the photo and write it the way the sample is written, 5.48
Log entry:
12.27
